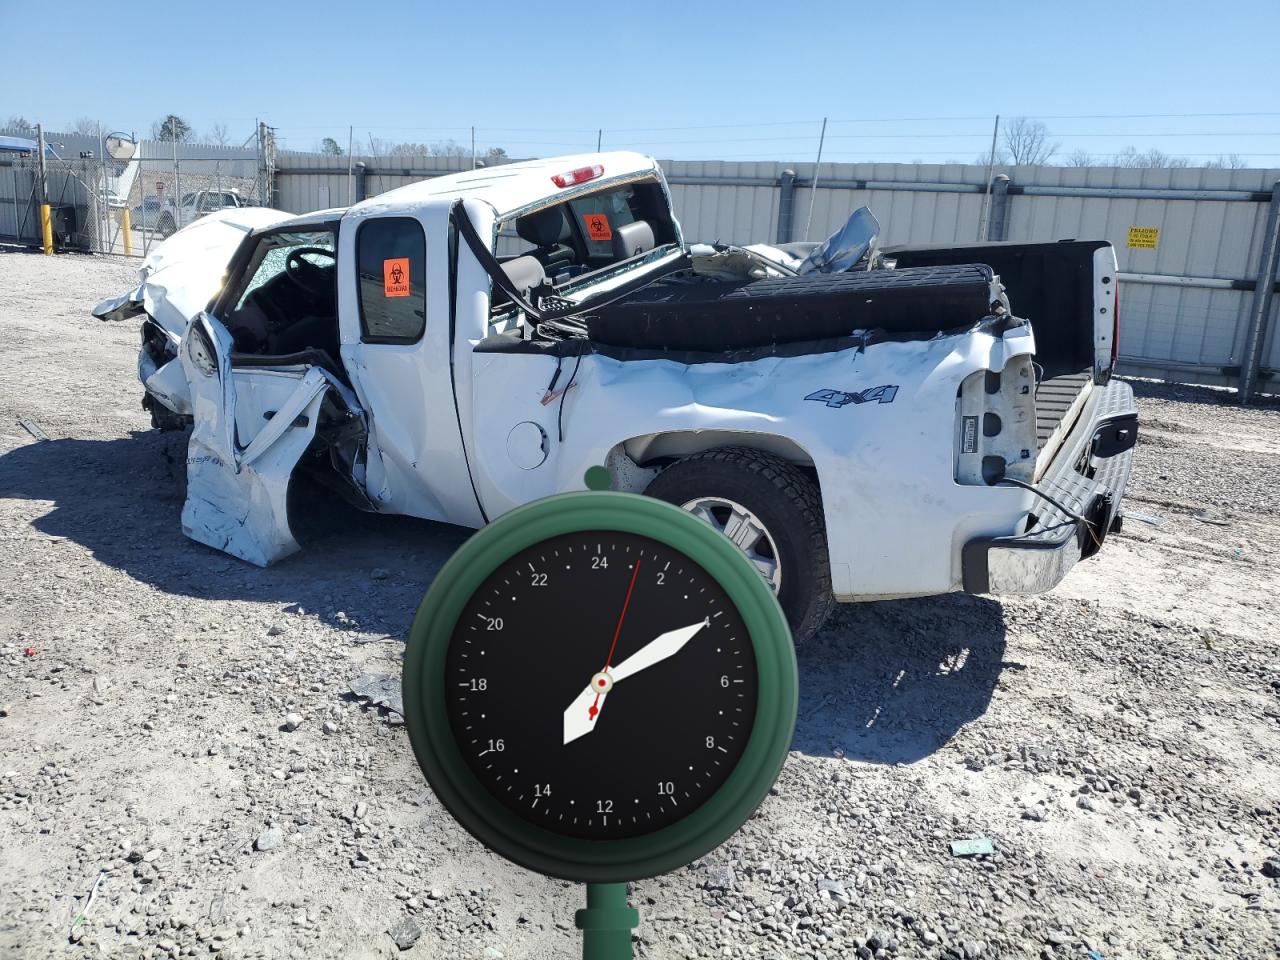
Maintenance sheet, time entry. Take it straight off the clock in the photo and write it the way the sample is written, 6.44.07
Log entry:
14.10.03
